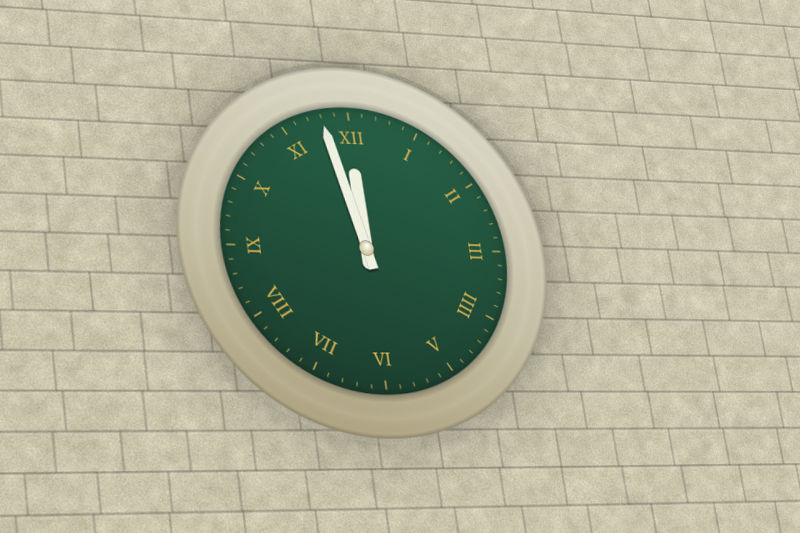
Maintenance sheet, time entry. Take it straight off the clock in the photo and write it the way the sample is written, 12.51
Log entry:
11.58
